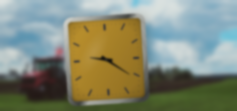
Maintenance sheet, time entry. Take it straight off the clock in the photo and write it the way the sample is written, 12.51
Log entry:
9.21
